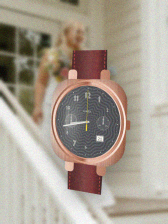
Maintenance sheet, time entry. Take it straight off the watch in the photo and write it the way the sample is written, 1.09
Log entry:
8.43
